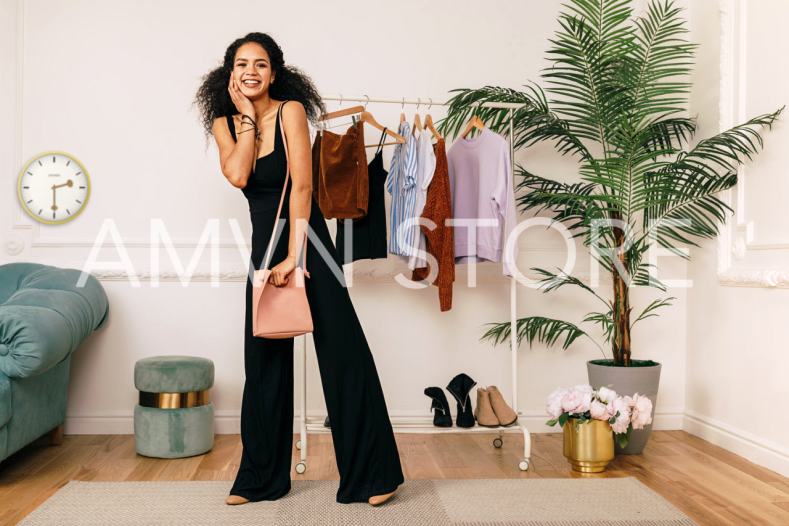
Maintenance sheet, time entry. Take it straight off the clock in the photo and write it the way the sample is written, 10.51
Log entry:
2.30
